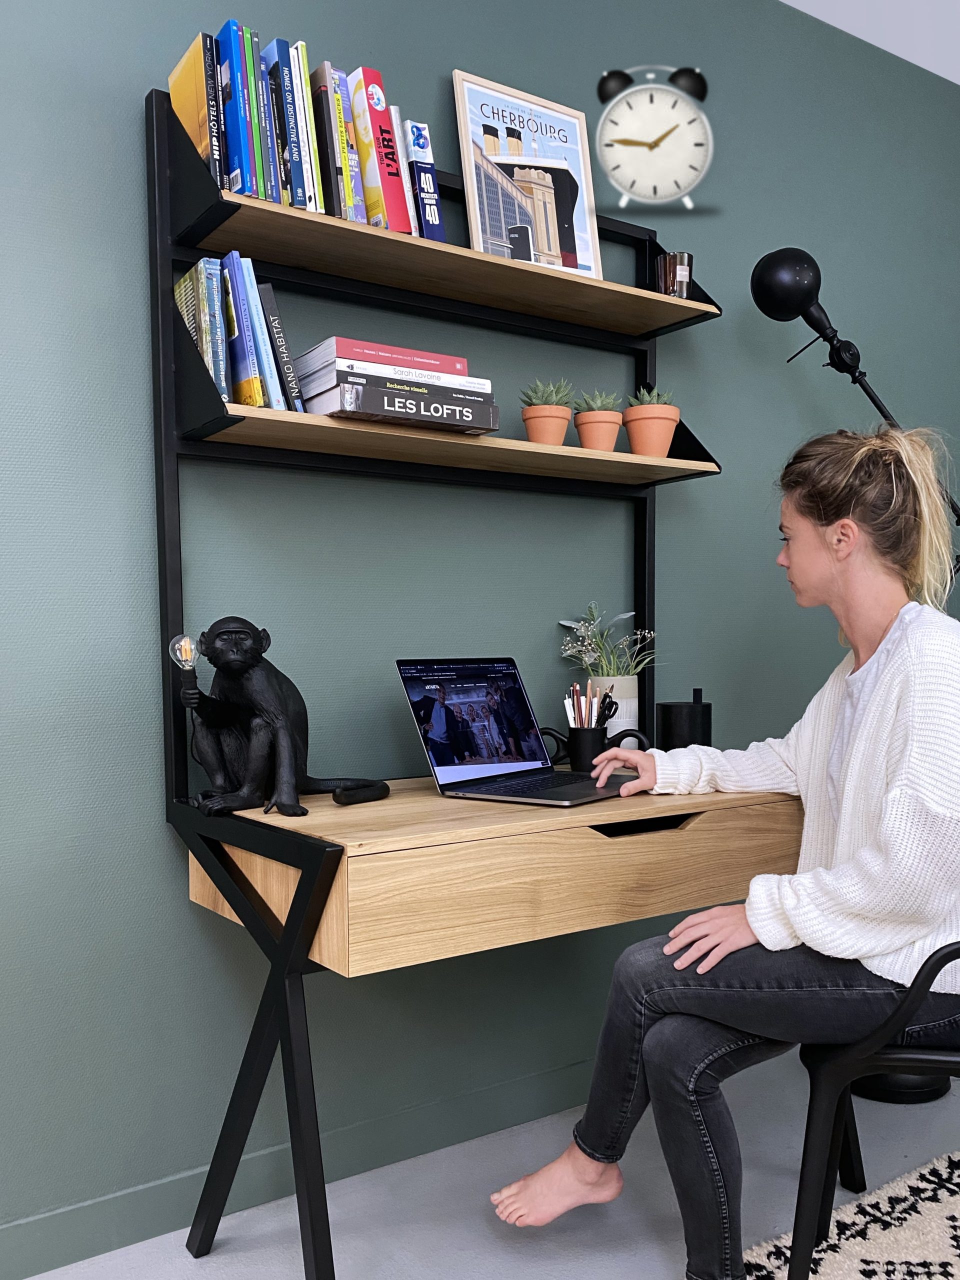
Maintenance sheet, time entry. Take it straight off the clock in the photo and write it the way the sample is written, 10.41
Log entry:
1.46
